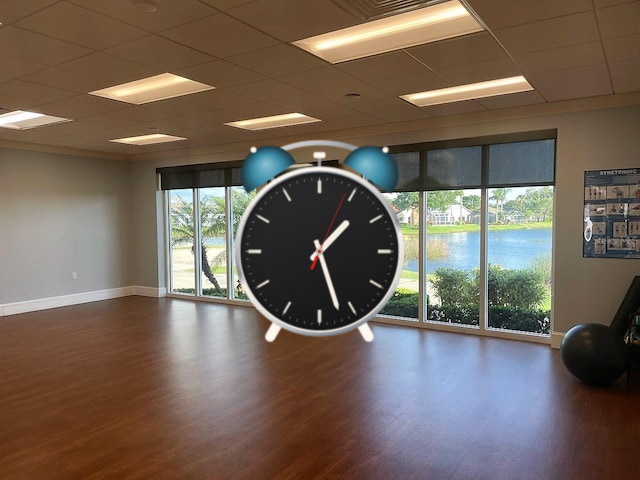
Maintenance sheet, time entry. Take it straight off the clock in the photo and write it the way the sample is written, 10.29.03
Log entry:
1.27.04
